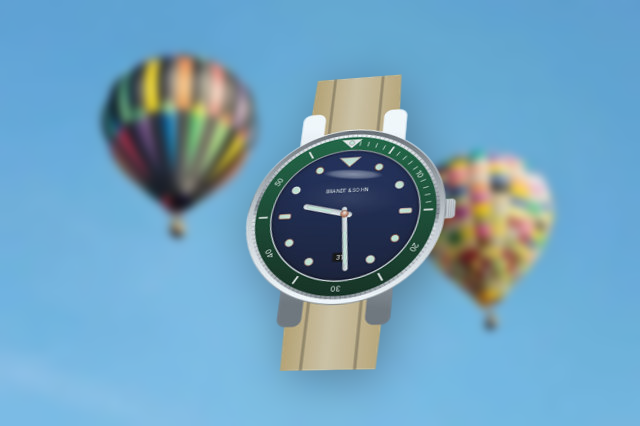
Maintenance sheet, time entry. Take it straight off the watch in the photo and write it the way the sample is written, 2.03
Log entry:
9.29
